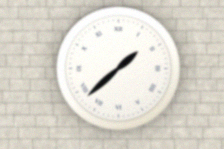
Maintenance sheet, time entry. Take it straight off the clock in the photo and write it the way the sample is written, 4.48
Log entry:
1.38
